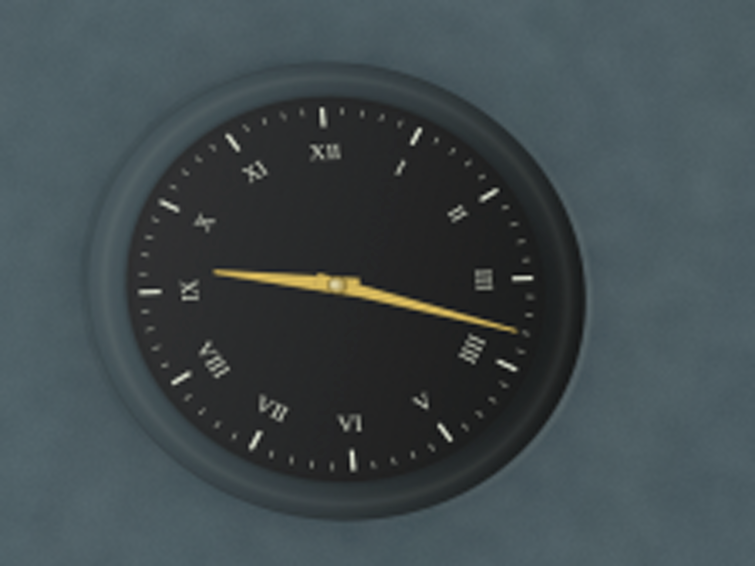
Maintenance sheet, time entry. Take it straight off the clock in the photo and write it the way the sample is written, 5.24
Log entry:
9.18
